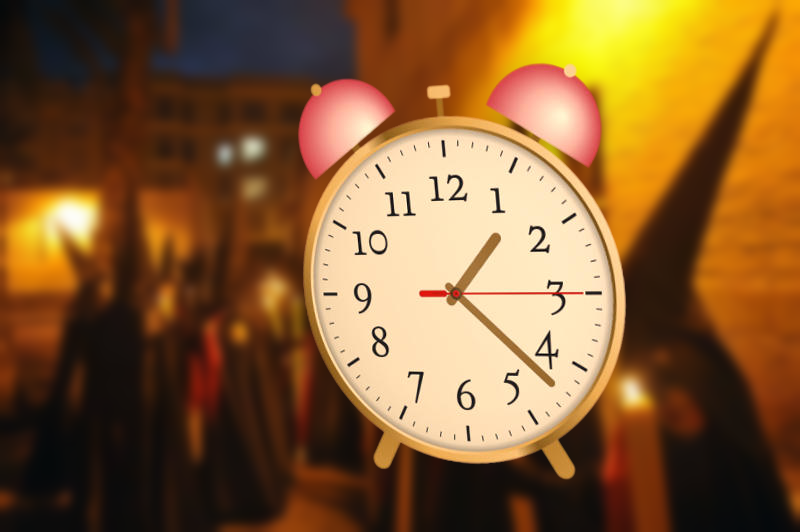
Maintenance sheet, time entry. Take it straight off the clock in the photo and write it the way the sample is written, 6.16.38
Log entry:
1.22.15
